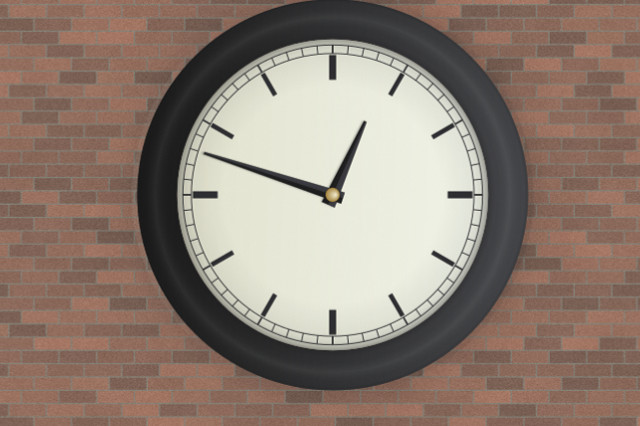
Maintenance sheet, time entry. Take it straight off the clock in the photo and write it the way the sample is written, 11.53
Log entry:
12.48
